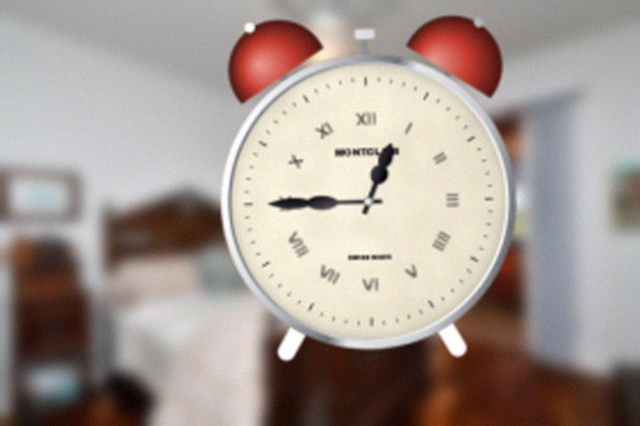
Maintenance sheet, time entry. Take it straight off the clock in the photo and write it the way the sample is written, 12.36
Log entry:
12.45
